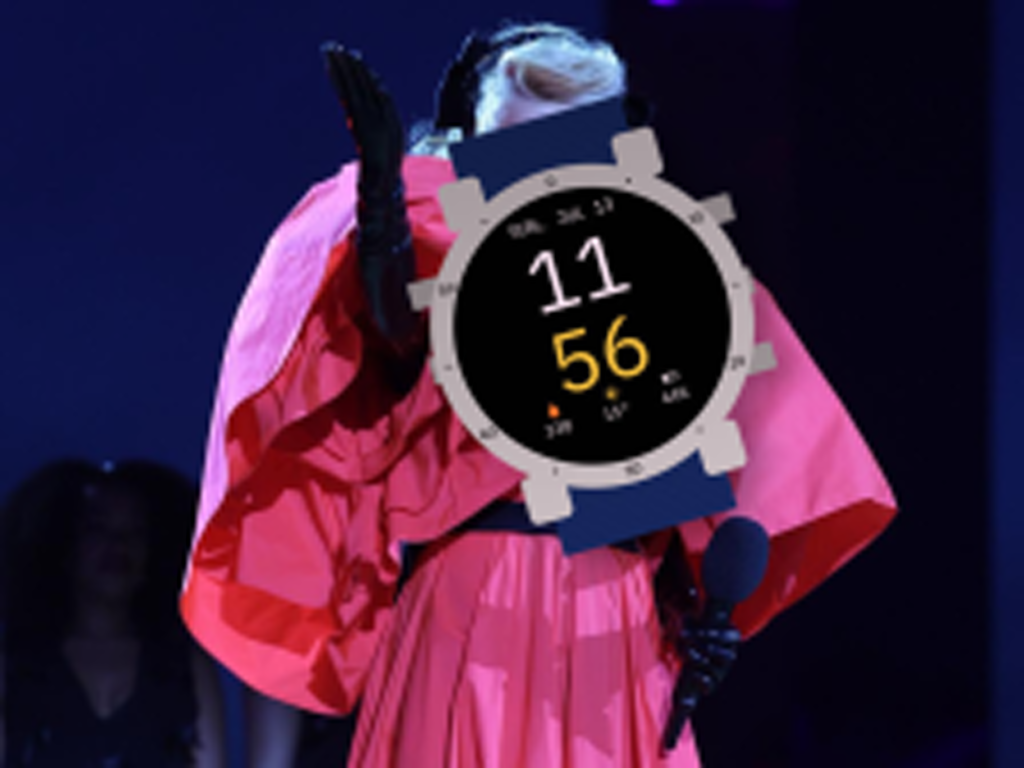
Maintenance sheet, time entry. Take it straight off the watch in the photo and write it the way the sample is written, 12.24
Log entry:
11.56
